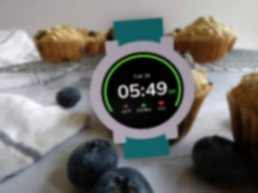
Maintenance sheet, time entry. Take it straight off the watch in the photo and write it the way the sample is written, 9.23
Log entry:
5.49
